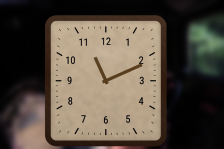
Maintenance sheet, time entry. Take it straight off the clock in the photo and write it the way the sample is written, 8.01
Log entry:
11.11
